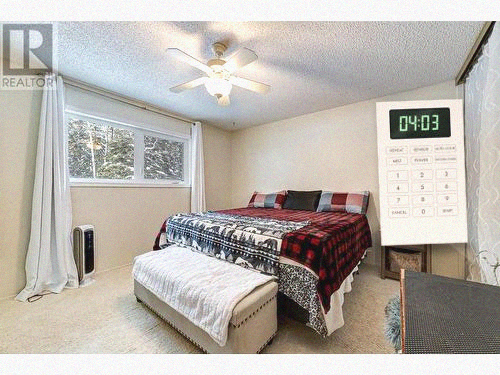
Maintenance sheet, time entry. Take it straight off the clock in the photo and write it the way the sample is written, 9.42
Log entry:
4.03
